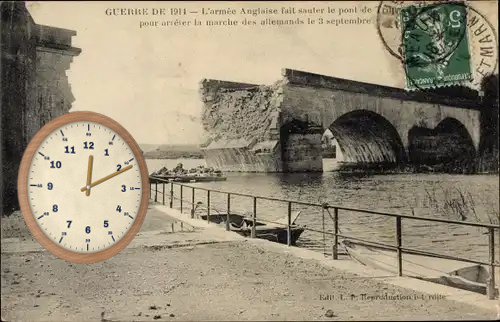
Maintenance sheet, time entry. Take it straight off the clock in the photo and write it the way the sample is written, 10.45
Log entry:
12.11
